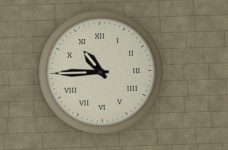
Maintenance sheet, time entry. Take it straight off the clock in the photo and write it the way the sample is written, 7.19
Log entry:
10.45
